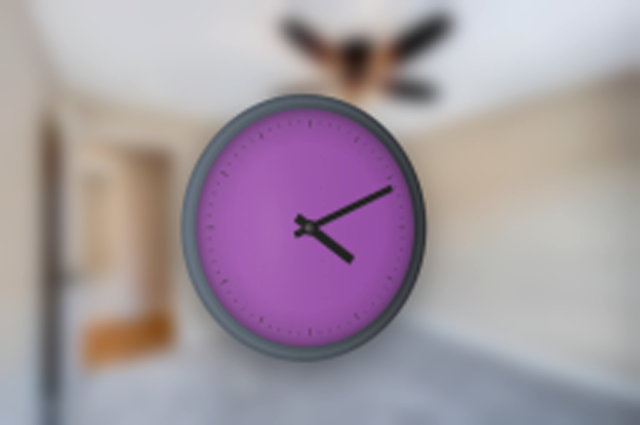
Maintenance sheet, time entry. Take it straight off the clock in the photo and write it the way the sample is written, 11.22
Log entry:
4.11
